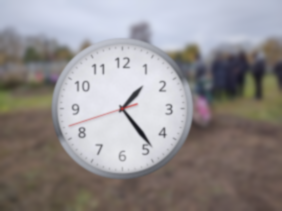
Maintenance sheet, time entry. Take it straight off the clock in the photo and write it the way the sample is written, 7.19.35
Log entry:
1.23.42
